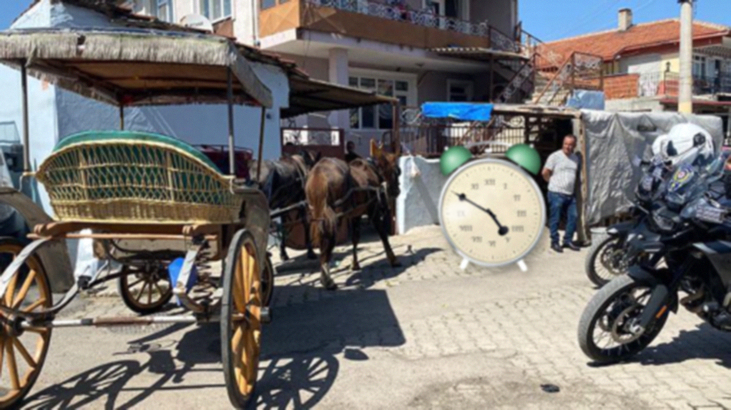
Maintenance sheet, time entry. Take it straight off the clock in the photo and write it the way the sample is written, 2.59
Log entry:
4.50
